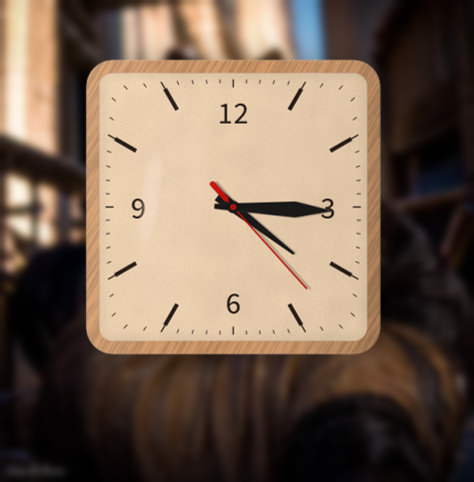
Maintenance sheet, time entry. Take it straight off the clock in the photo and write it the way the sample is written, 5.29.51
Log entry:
4.15.23
